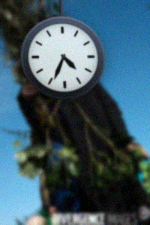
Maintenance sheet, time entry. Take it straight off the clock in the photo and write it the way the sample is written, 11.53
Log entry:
4.34
